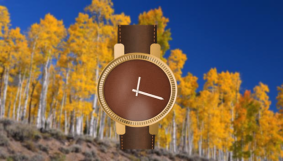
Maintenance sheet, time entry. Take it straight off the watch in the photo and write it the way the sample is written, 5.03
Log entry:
12.18
